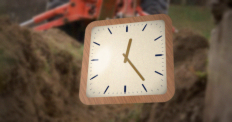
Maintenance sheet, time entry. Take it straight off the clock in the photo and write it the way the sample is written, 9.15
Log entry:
12.24
